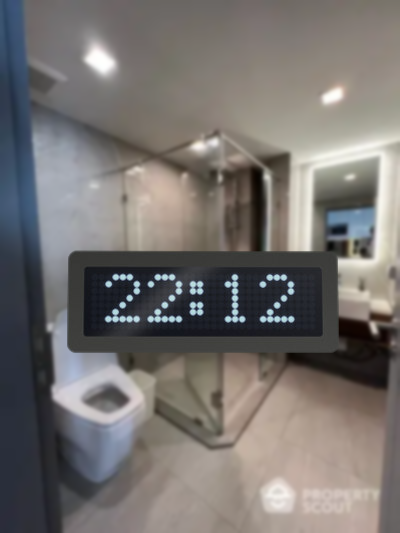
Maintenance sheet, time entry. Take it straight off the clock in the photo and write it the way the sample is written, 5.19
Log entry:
22.12
